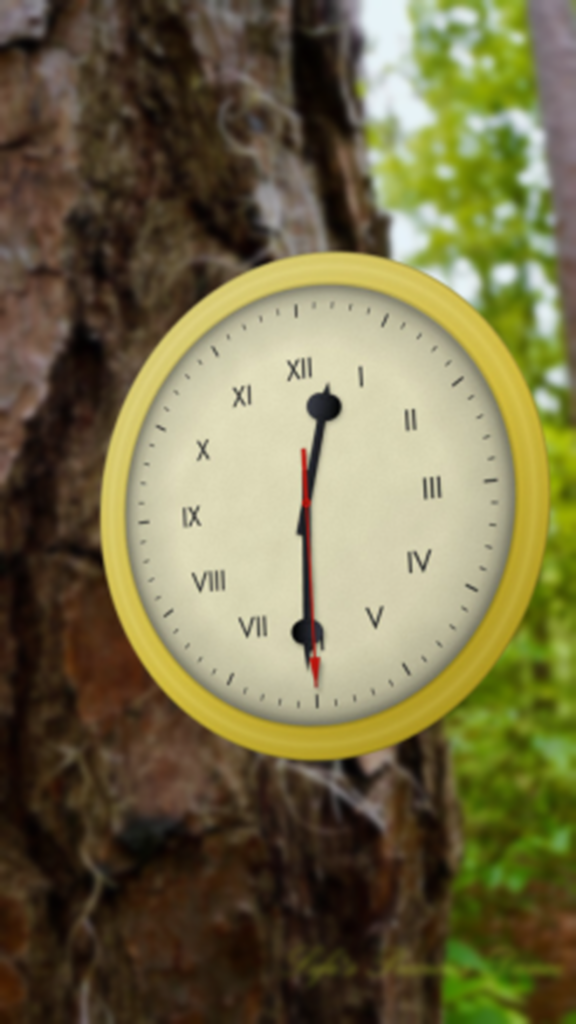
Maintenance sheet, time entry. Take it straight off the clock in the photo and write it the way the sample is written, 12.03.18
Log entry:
12.30.30
